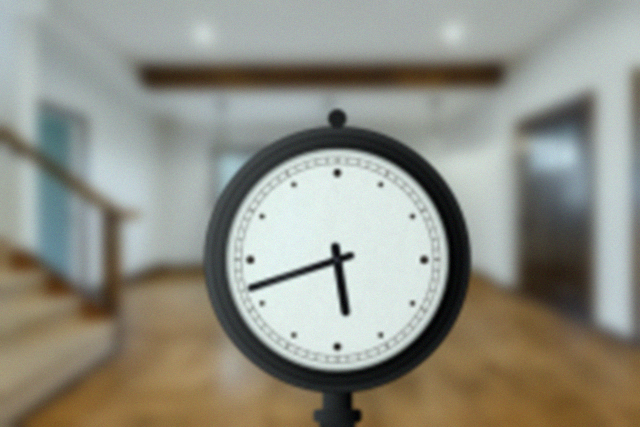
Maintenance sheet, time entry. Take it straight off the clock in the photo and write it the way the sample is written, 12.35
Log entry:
5.42
